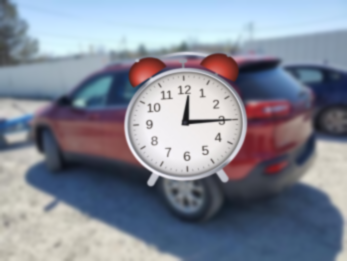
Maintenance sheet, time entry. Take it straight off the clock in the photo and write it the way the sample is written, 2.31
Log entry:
12.15
